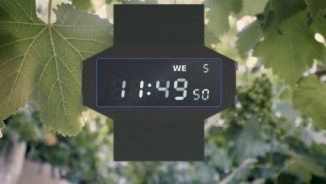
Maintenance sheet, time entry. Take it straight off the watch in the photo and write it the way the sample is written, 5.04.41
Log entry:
11.49.50
